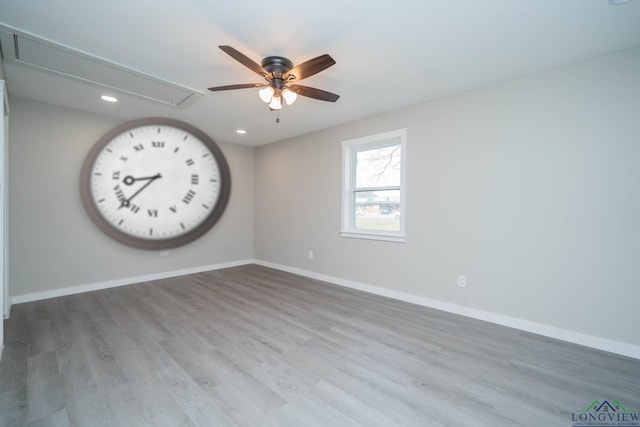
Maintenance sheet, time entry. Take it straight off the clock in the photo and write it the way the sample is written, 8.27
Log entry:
8.37
